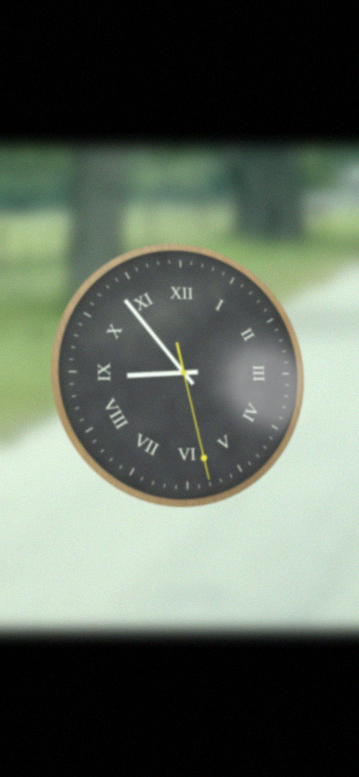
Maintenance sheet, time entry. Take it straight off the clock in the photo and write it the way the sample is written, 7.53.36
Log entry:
8.53.28
